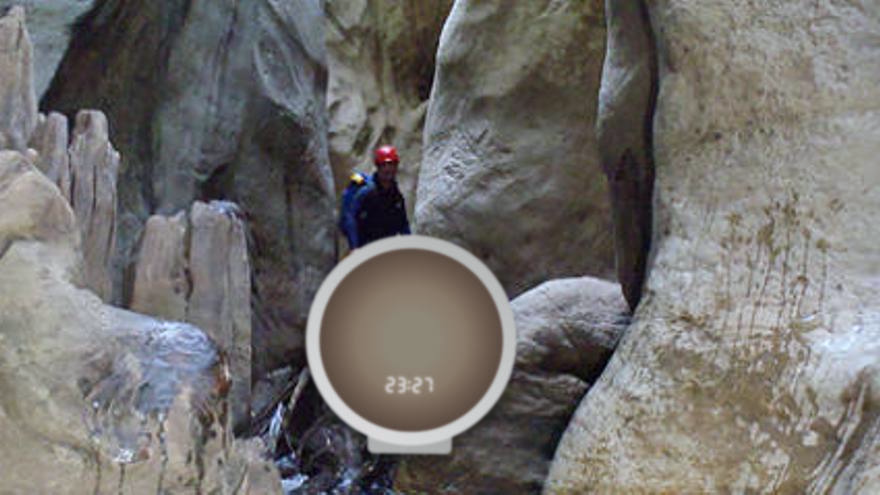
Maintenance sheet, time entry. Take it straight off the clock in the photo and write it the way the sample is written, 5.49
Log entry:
23.27
